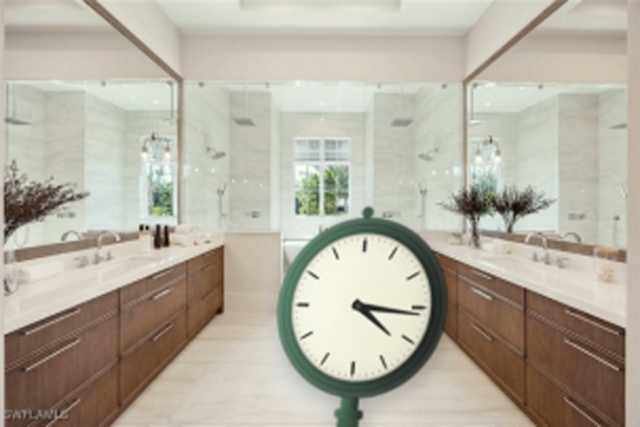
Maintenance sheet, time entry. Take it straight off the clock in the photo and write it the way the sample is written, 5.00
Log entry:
4.16
